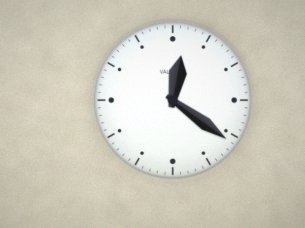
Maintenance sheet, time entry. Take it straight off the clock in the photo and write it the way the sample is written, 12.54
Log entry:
12.21
